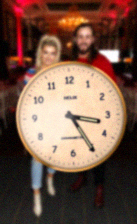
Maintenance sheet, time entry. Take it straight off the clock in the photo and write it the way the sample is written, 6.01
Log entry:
3.25
